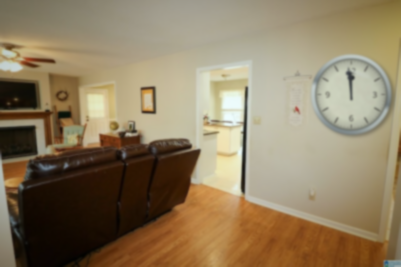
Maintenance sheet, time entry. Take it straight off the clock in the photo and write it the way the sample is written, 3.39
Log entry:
11.59
